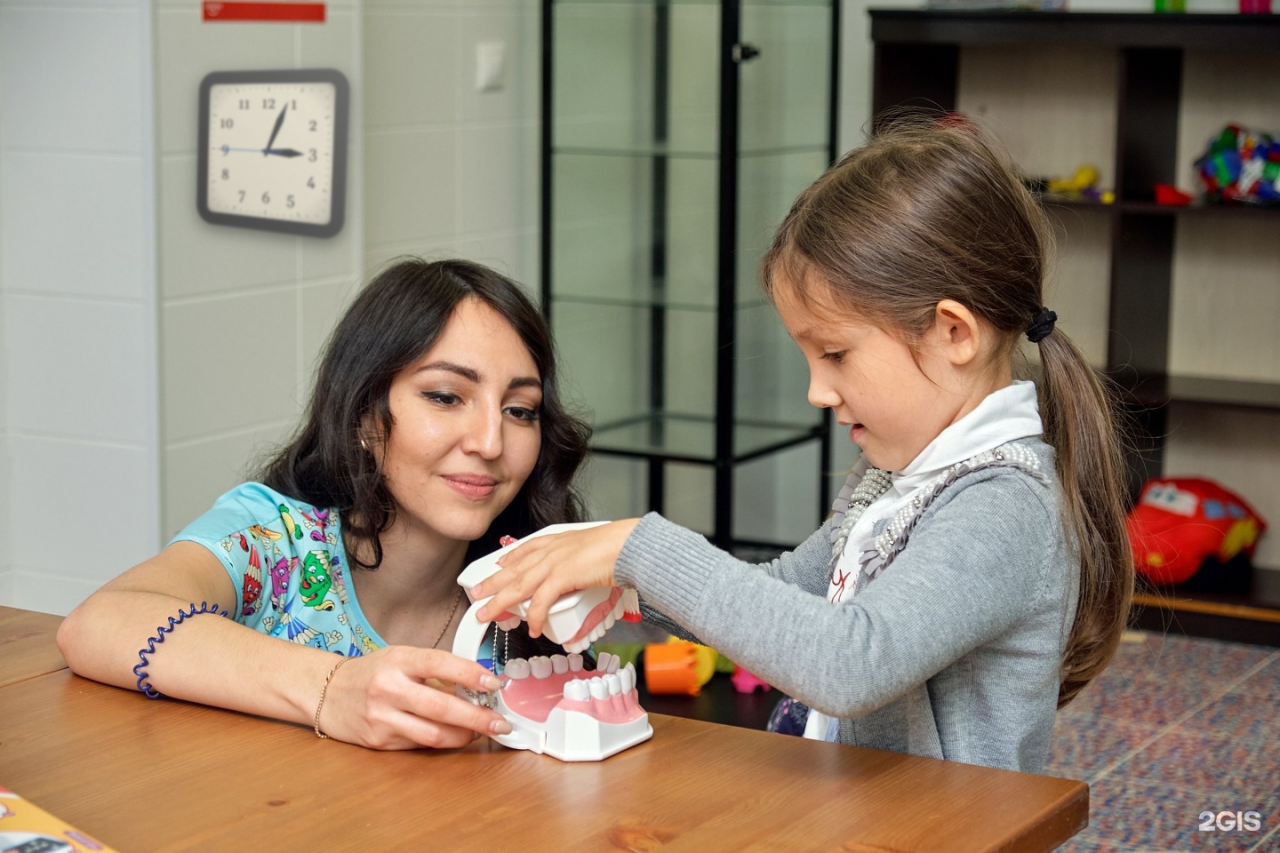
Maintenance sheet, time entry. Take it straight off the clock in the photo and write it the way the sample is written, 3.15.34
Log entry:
3.03.45
